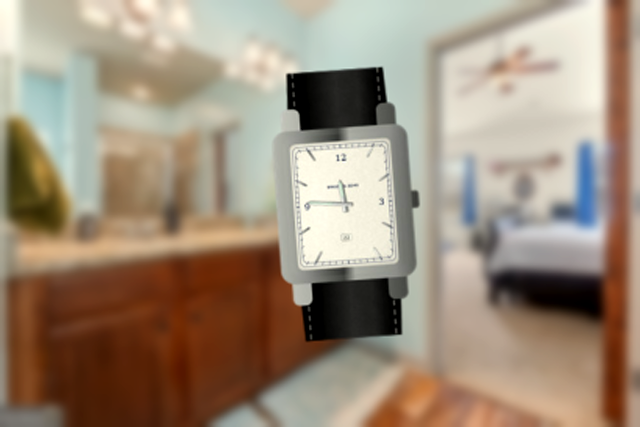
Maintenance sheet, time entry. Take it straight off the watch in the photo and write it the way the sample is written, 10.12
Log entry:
11.46
